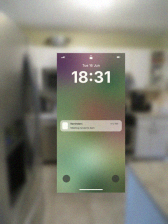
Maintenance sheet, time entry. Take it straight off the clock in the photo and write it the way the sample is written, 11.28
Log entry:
18.31
